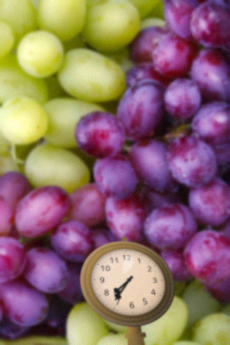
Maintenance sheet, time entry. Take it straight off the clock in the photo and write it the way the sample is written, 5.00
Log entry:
7.36
